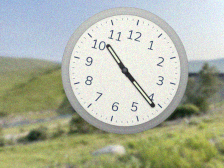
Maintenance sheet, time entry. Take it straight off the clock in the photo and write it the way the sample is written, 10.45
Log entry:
10.21
